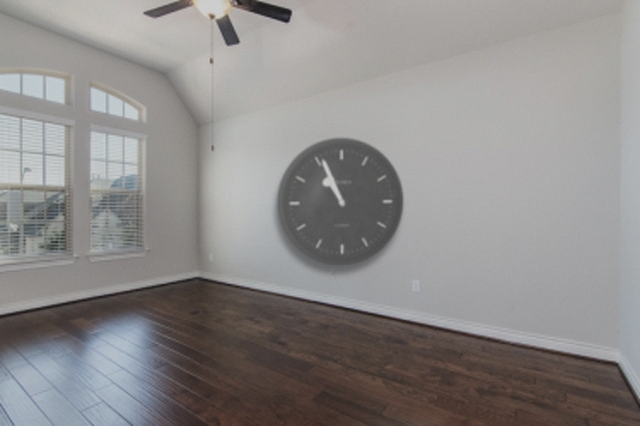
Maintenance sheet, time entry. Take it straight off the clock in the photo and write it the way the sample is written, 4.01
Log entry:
10.56
